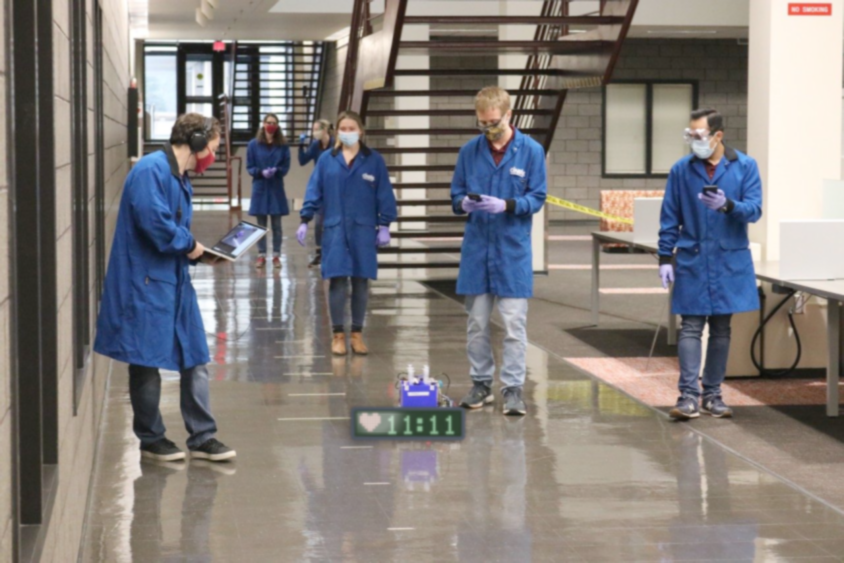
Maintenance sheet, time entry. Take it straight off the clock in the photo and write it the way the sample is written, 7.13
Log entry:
11.11
